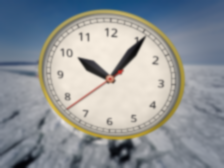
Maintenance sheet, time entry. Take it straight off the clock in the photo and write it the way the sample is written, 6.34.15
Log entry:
10.05.38
